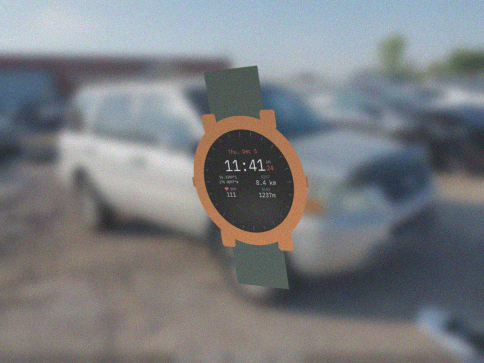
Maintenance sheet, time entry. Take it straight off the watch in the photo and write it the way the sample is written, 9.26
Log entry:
11.41
